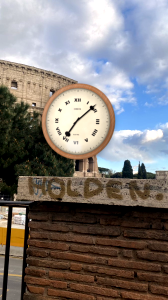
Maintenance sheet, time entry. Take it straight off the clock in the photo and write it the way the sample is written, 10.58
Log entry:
7.08
